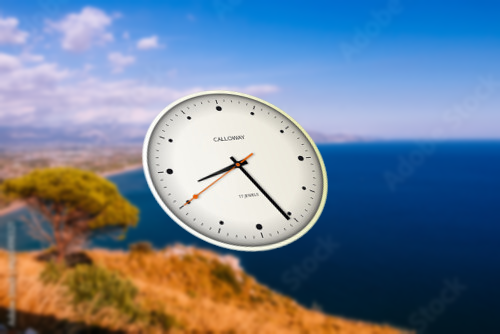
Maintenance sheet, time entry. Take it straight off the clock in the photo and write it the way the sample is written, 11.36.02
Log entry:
8.25.40
